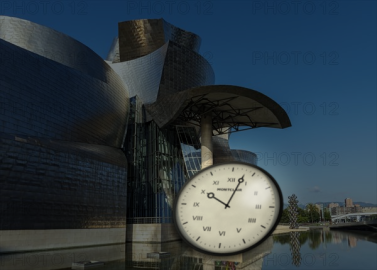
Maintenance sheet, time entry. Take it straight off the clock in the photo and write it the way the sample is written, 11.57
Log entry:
10.03
